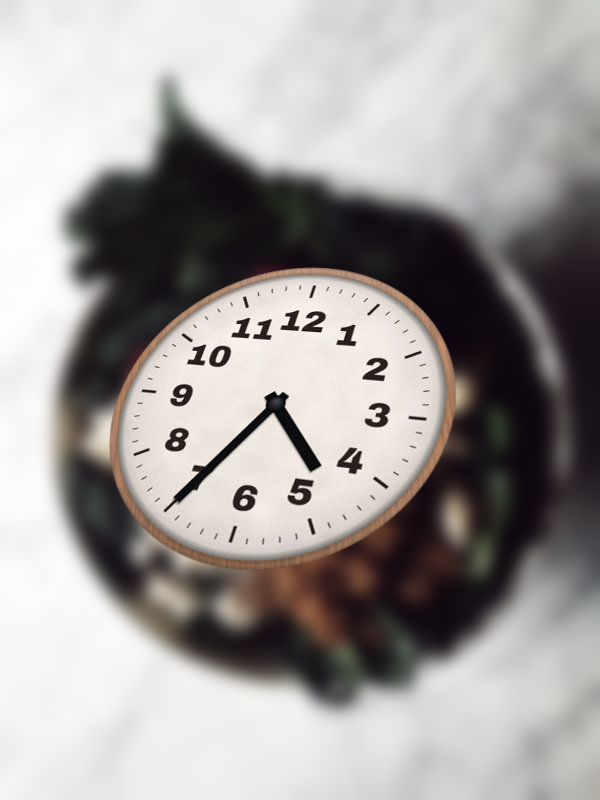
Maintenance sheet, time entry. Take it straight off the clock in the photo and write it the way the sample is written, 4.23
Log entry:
4.35
